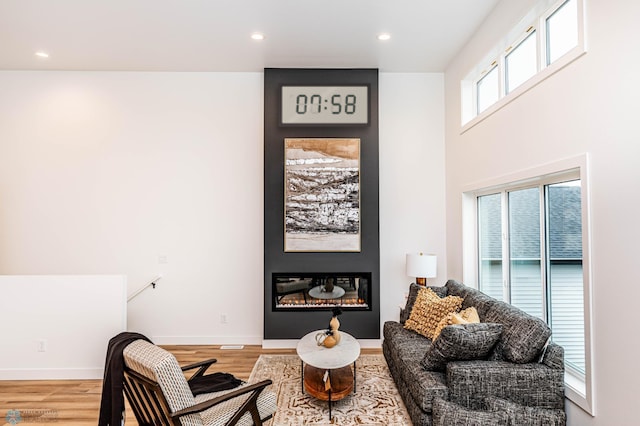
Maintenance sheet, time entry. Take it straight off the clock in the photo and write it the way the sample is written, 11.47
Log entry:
7.58
